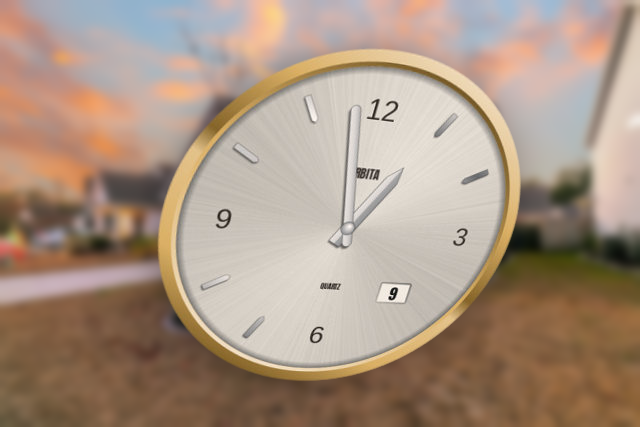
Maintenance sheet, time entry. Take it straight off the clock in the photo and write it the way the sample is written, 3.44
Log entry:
12.58
